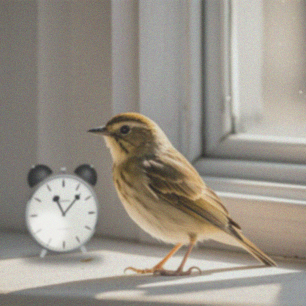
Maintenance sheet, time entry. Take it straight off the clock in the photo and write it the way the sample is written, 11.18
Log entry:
11.07
